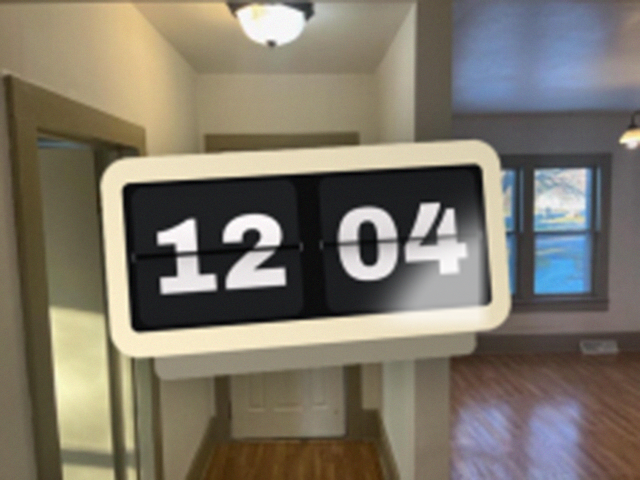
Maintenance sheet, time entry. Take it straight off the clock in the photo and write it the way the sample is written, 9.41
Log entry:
12.04
